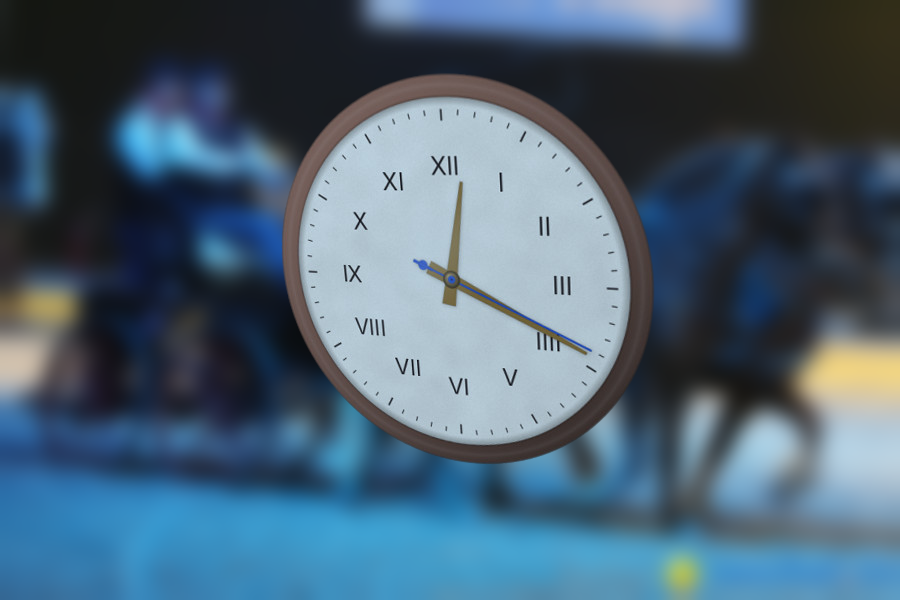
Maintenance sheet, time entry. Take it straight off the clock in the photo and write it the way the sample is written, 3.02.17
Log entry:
12.19.19
